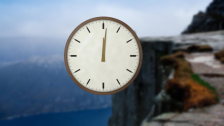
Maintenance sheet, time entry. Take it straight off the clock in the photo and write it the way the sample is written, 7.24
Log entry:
12.01
